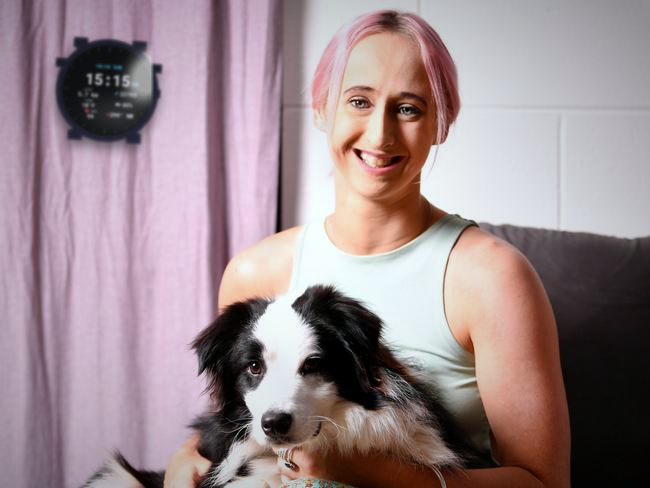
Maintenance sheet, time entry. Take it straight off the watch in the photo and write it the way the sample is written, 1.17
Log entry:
15.15
